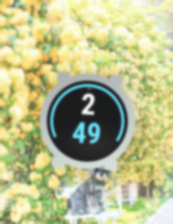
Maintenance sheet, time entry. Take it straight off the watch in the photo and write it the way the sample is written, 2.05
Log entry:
2.49
